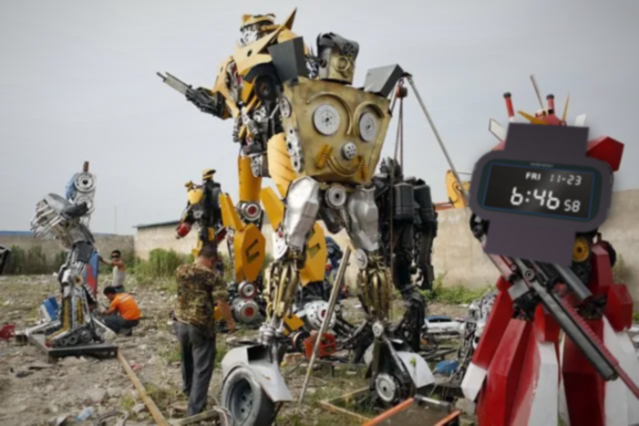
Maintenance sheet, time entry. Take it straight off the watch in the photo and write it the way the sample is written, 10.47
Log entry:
6.46
